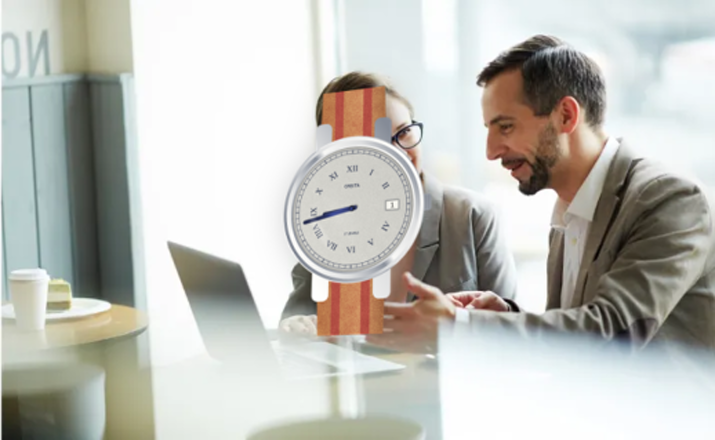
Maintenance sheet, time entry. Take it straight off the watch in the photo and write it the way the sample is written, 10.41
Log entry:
8.43
